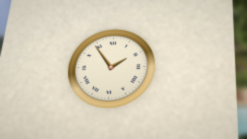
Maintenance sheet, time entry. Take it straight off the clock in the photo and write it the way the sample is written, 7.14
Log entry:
1.54
